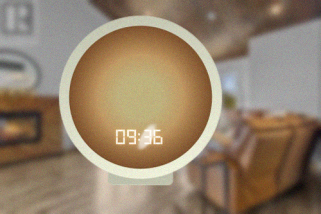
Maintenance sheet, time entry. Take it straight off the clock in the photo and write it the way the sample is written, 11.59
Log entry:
9.36
